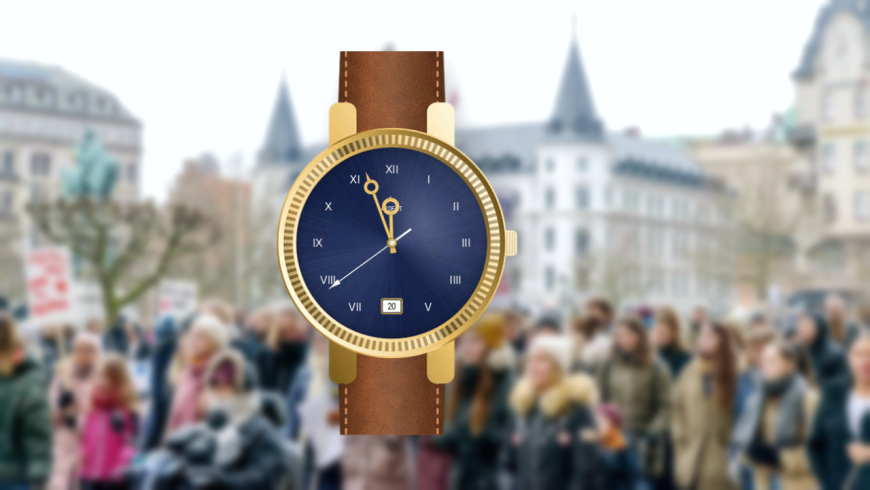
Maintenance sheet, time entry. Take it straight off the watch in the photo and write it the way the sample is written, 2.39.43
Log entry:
11.56.39
